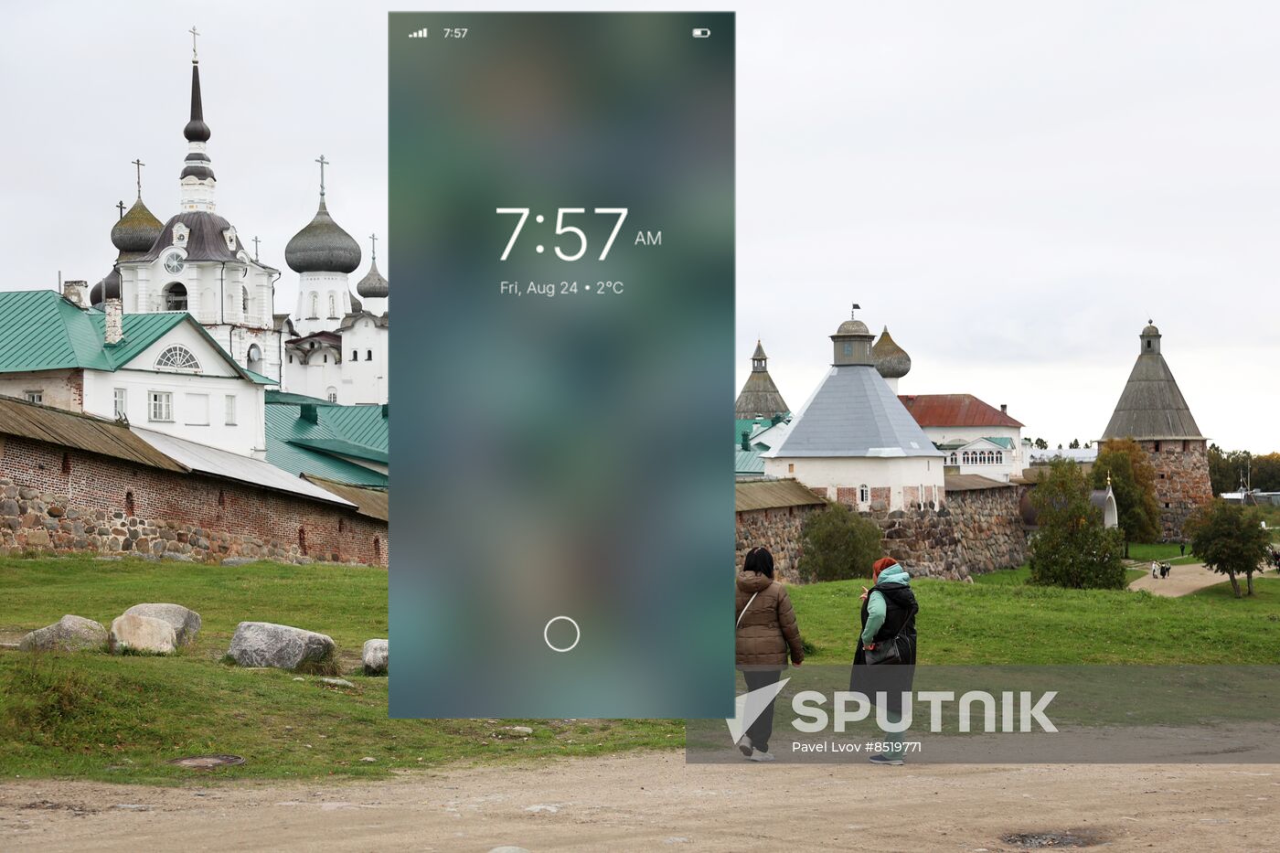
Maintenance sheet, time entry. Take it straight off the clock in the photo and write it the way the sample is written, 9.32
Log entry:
7.57
